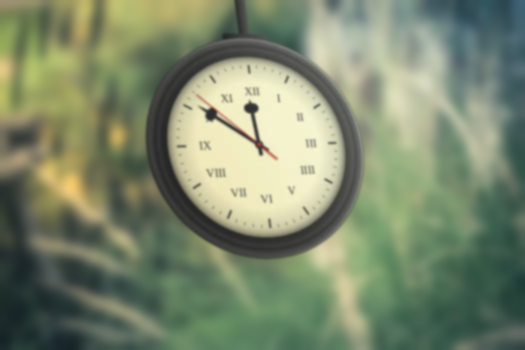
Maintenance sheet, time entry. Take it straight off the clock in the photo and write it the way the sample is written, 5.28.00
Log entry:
11.50.52
